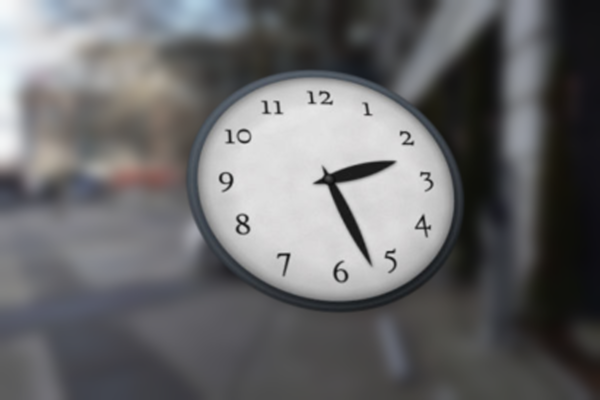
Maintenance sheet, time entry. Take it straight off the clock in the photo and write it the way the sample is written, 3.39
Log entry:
2.27
